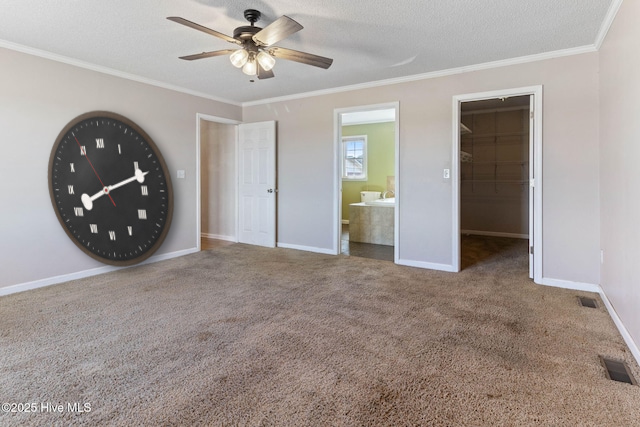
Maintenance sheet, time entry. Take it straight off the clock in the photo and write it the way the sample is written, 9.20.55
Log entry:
8.11.55
